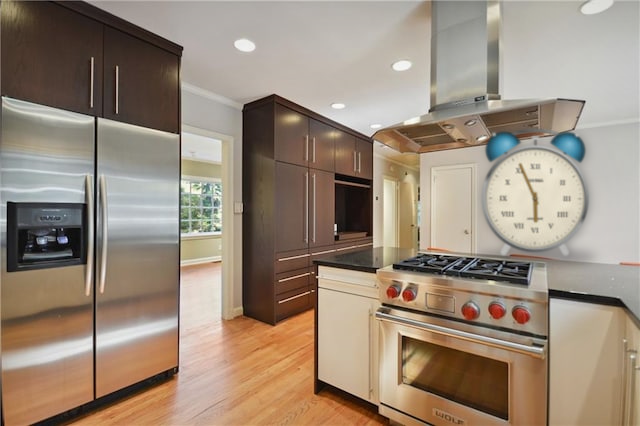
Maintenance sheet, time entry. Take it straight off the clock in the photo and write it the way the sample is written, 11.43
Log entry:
5.56
